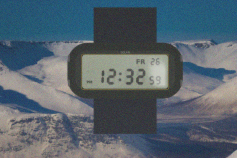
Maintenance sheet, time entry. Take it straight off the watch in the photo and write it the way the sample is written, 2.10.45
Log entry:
12.32.59
